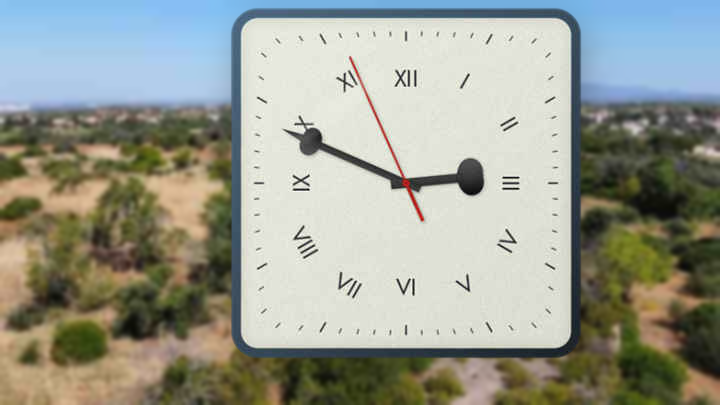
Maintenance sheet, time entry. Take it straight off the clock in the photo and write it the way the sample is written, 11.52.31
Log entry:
2.48.56
